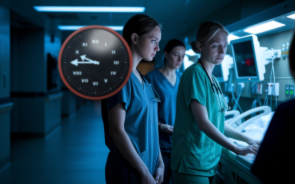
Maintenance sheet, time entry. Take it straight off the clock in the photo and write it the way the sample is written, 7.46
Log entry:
9.45
